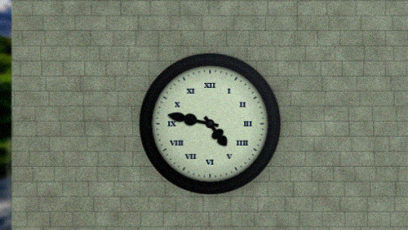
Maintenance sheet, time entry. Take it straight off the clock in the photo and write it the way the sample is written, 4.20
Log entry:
4.47
